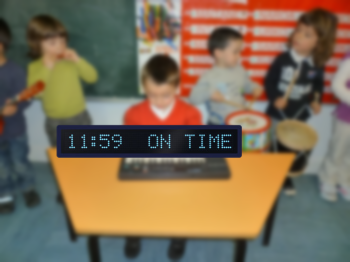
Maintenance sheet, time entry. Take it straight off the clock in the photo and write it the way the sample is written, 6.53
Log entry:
11.59
